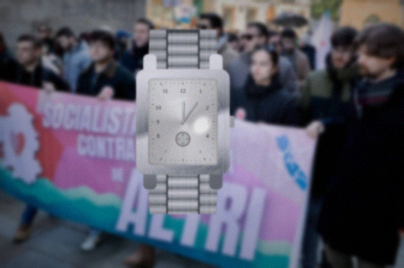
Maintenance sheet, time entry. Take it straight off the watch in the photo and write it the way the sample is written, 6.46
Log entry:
12.06
